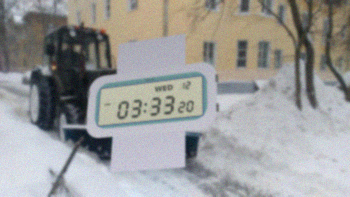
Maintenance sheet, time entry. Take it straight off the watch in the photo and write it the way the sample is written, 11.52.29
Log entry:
3.33.20
